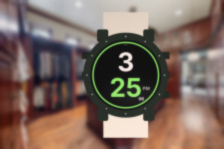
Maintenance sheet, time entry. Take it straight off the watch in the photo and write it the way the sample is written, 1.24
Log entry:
3.25
